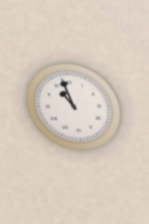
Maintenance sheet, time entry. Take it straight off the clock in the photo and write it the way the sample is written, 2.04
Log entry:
10.58
